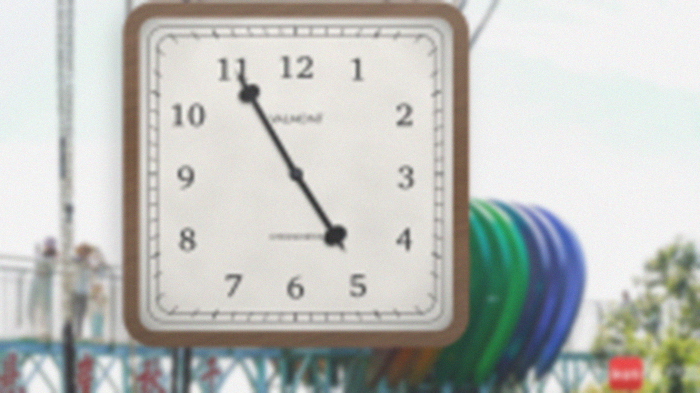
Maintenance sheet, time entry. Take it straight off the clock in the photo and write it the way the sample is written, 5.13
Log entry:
4.55
